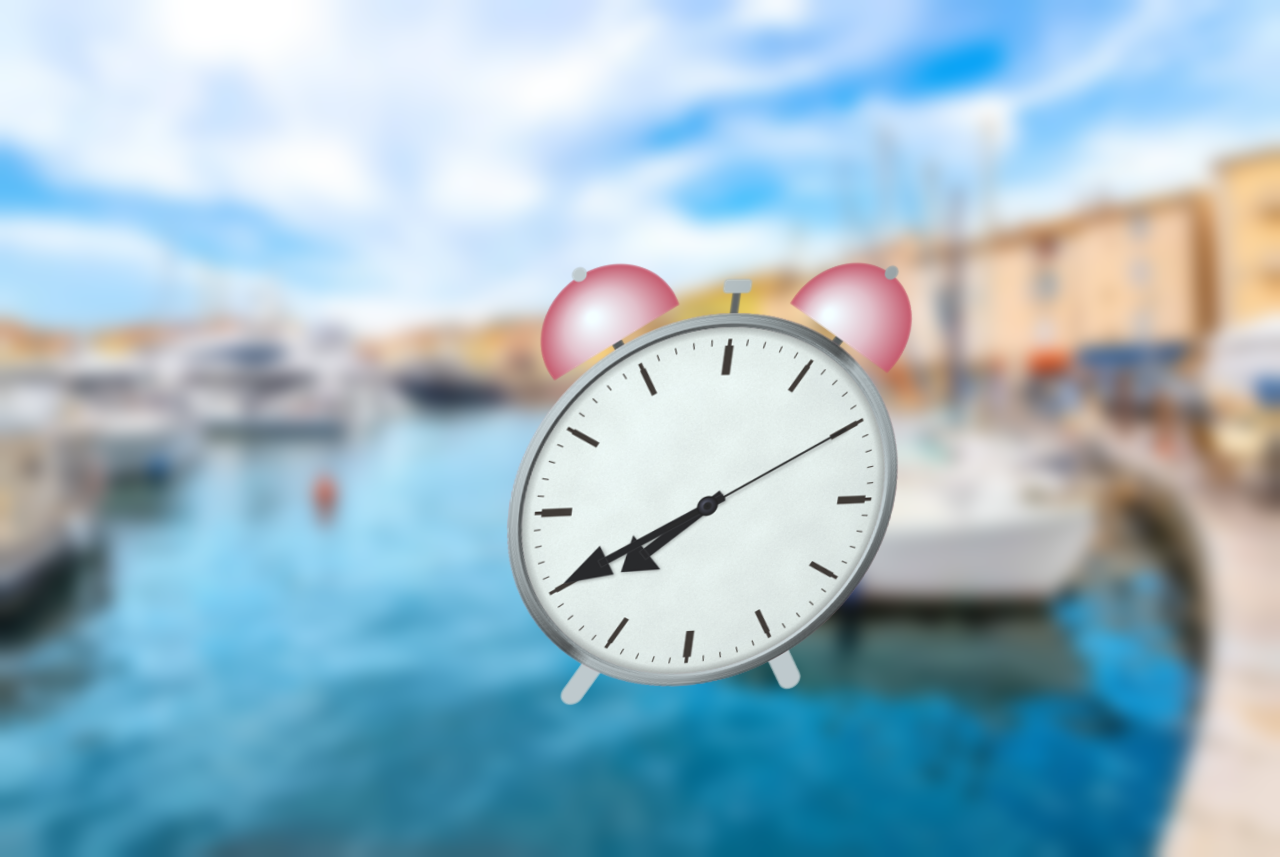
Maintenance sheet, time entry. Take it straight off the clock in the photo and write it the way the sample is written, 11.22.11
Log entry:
7.40.10
